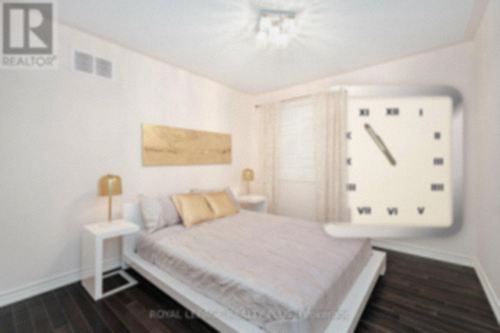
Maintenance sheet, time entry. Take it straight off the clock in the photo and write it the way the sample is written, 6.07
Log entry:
10.54
